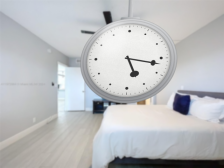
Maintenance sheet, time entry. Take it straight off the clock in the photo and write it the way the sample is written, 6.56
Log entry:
5.17
